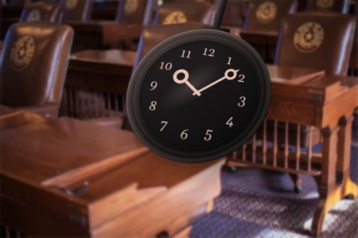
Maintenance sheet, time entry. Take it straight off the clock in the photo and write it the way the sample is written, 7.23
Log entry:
10.08
